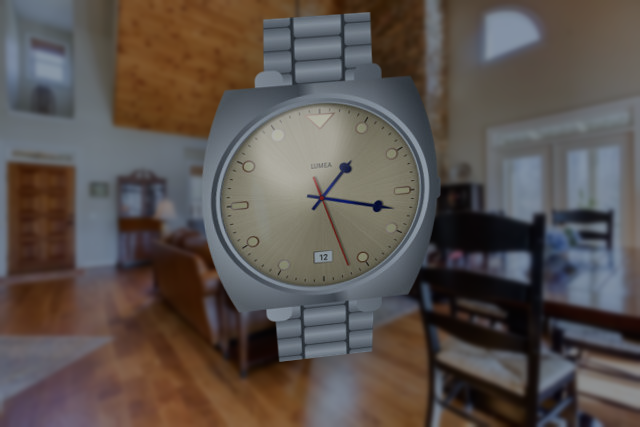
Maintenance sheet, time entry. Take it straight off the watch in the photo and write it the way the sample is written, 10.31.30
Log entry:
1.17.27
